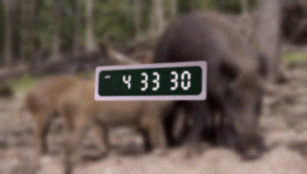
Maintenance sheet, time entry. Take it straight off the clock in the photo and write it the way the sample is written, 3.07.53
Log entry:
4.33.30
